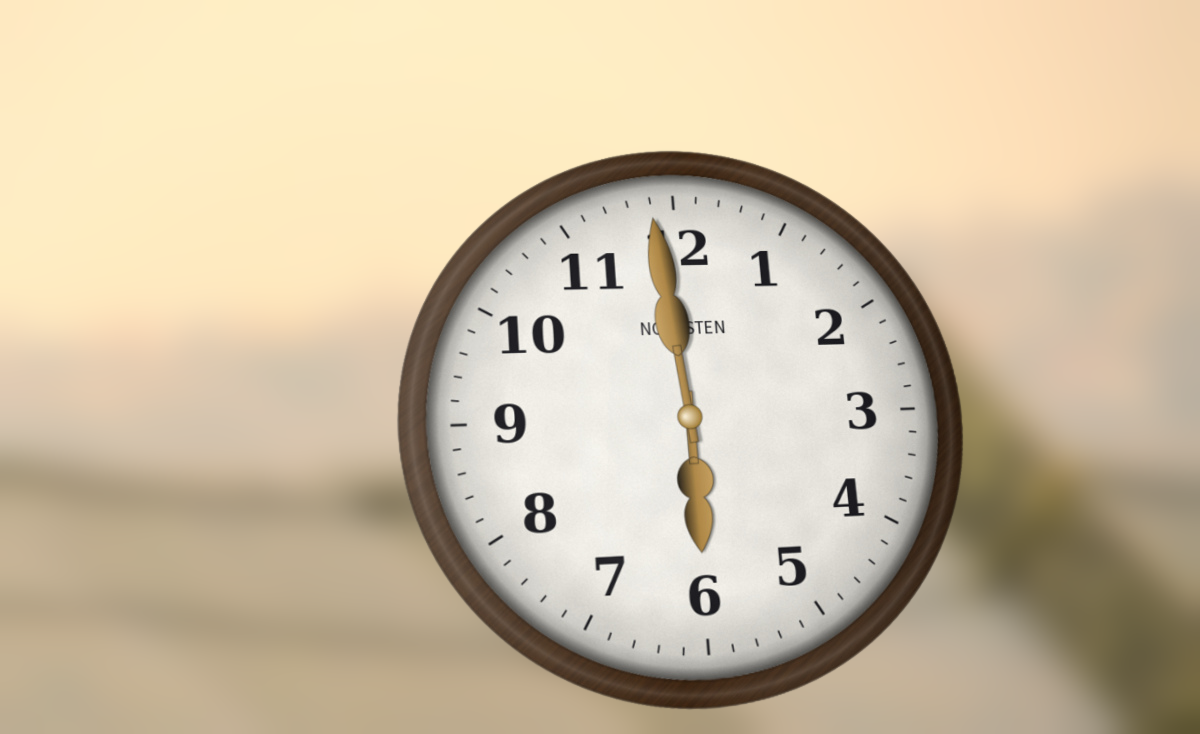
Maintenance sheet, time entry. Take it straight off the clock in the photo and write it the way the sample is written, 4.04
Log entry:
5.59
